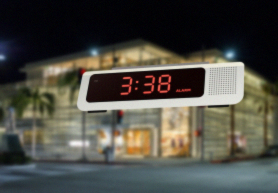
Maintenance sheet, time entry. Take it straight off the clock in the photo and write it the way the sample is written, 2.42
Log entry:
3.38
